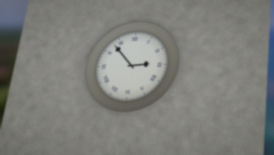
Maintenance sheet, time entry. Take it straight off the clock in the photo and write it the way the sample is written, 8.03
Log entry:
2.53
